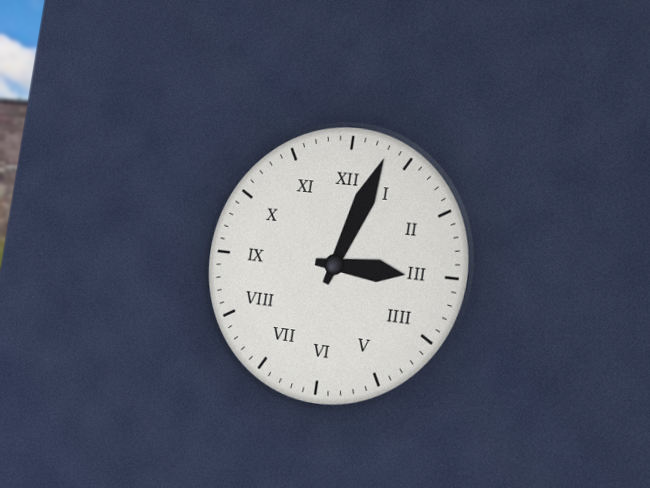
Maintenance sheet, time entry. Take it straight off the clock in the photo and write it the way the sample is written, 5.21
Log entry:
3.03
